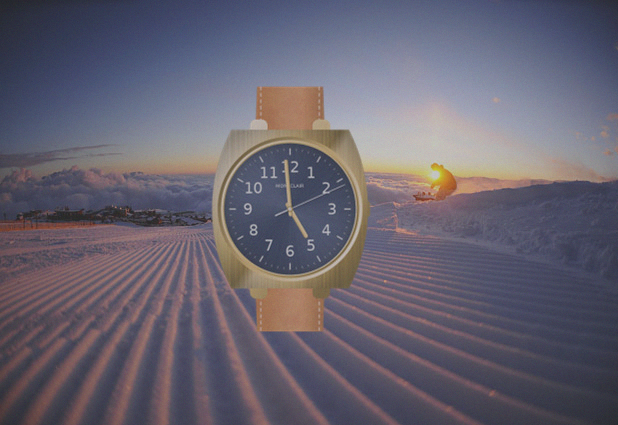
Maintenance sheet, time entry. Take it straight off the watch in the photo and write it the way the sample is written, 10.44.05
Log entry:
4.59.11
